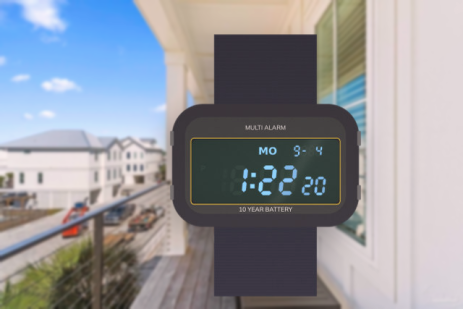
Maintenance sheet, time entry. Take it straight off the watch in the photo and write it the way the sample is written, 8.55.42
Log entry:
1.22.20
